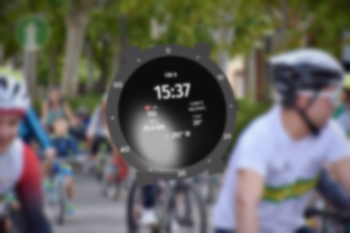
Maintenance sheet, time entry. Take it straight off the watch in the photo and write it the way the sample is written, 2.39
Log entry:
15.37
